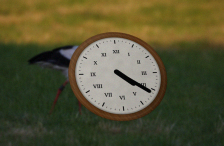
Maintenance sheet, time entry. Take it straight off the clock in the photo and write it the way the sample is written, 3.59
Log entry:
4.21
